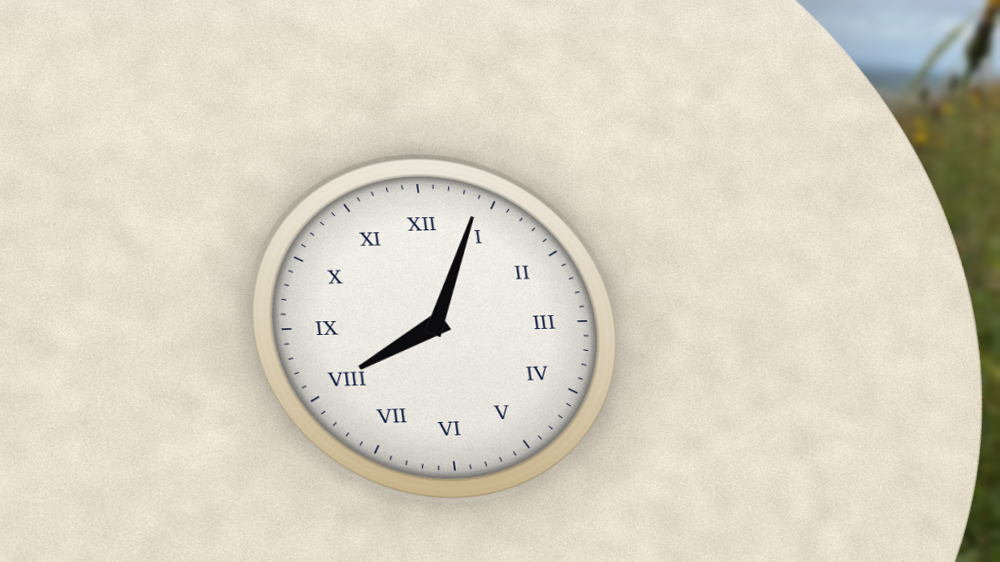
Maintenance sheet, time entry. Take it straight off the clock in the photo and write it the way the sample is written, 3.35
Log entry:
8.04
